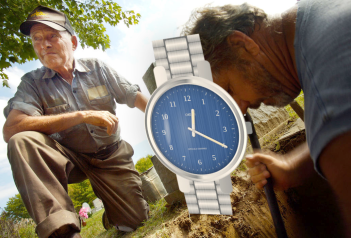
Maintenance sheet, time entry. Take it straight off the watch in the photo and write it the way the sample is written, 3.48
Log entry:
12.20
